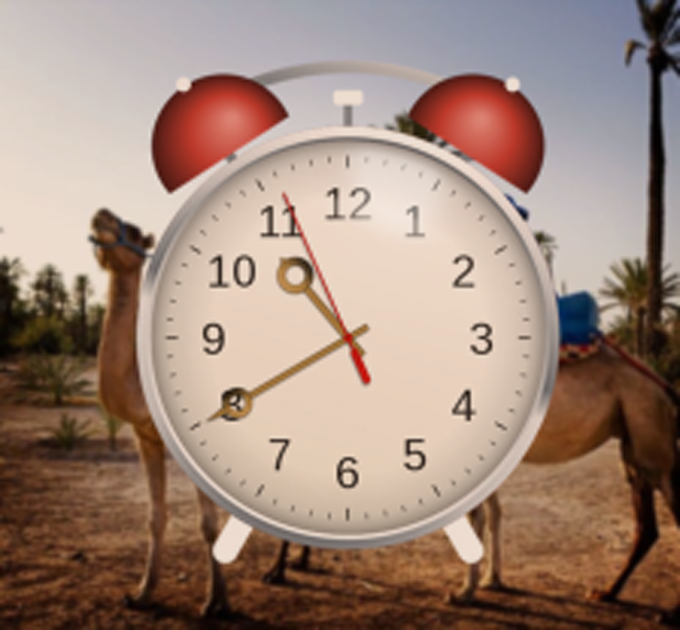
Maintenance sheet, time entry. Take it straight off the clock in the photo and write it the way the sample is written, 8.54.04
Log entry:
10.39.56
